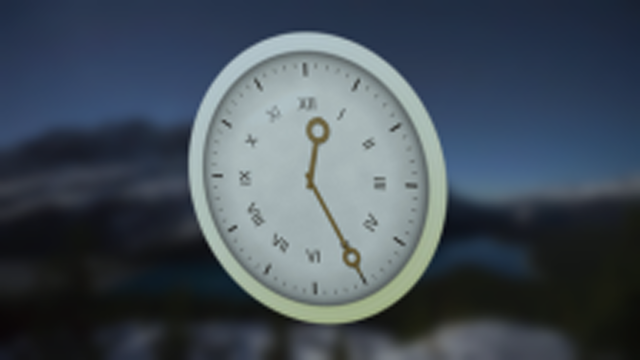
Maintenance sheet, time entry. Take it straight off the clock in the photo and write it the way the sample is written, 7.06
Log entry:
12.25
